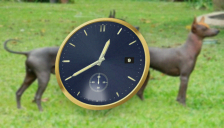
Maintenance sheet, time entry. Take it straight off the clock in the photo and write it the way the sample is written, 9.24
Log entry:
12.40
